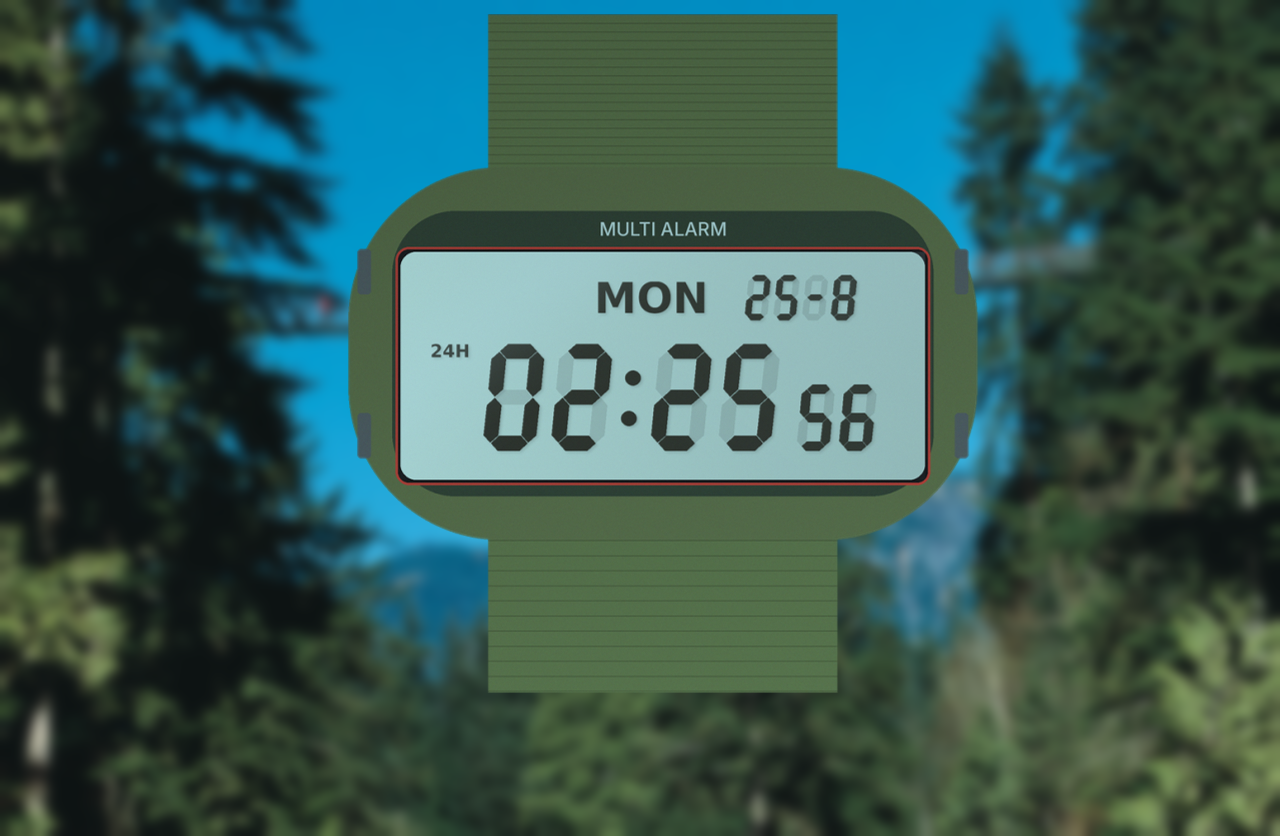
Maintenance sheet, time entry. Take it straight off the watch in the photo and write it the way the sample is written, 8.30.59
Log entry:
2.25.56
